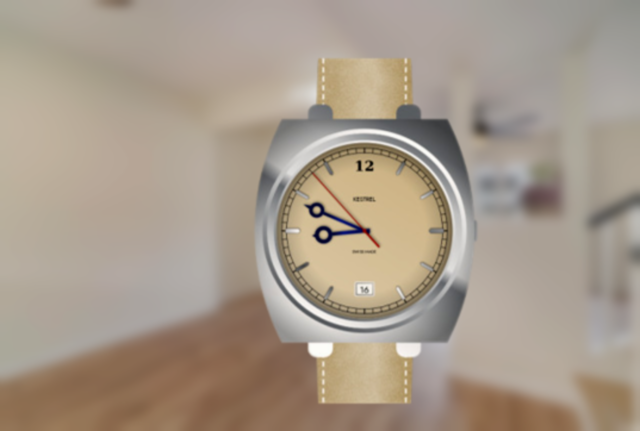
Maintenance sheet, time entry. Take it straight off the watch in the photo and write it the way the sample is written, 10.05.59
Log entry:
8.48.53
